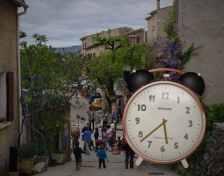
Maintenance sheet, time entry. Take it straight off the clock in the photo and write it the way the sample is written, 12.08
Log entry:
5.38
